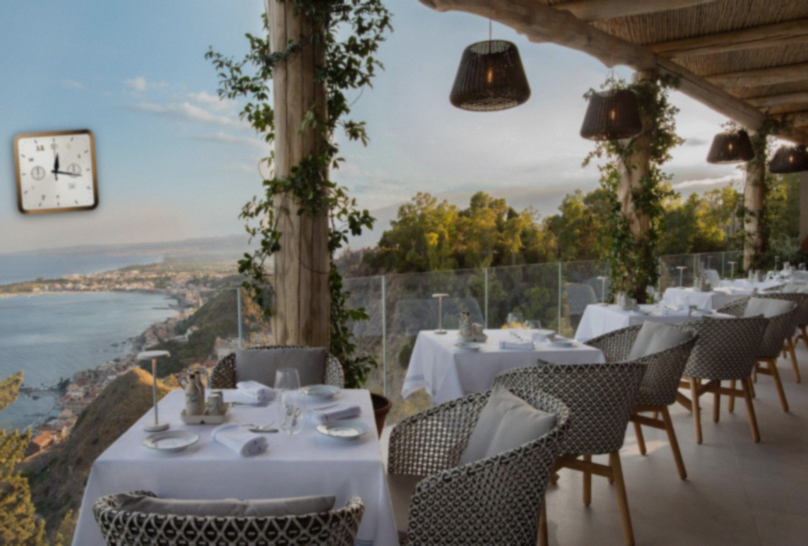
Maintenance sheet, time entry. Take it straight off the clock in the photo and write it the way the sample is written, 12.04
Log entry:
12.17
